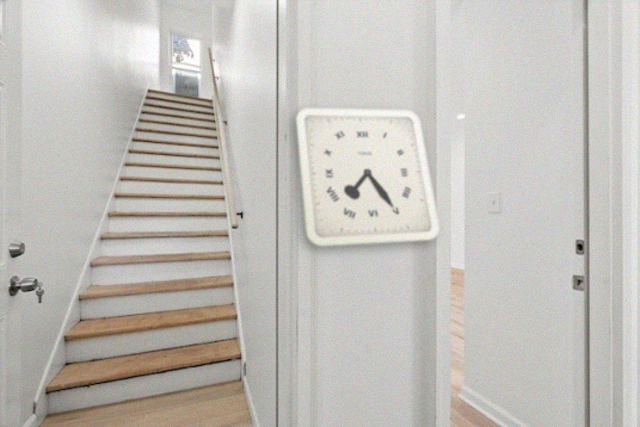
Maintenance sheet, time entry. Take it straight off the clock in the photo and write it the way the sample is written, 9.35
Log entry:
7.25
